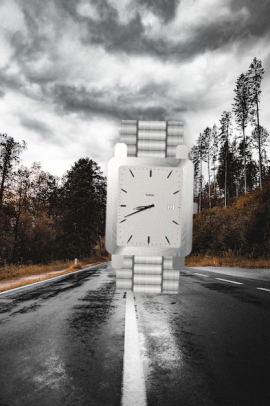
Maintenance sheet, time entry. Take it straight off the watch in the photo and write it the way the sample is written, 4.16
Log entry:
8.41
